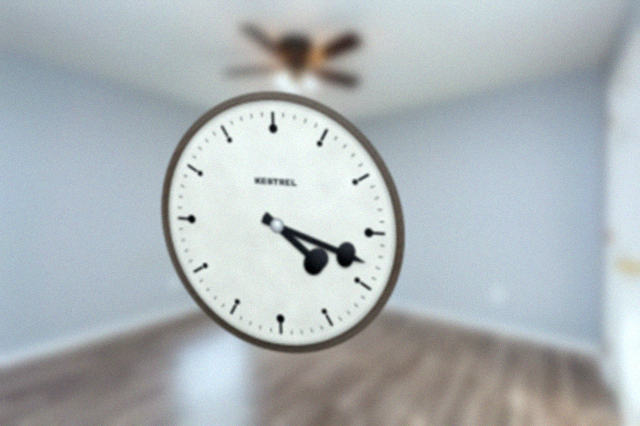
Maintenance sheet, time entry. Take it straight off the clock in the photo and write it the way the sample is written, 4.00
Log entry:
4.18
